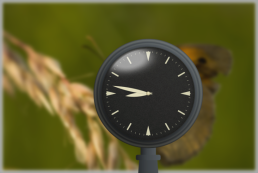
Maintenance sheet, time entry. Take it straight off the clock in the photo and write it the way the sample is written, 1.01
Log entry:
8.47
